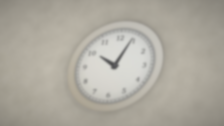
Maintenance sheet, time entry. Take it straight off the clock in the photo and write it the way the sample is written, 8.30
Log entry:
10.04
